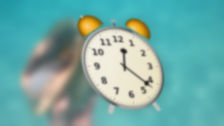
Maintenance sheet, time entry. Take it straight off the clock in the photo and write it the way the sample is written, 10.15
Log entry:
12.22
